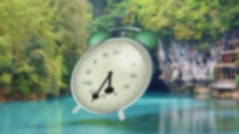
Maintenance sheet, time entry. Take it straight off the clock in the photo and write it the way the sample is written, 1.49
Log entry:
5.33
